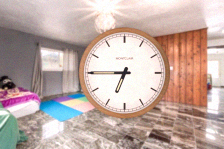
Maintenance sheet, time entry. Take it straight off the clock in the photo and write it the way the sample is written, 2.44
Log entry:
6.45
